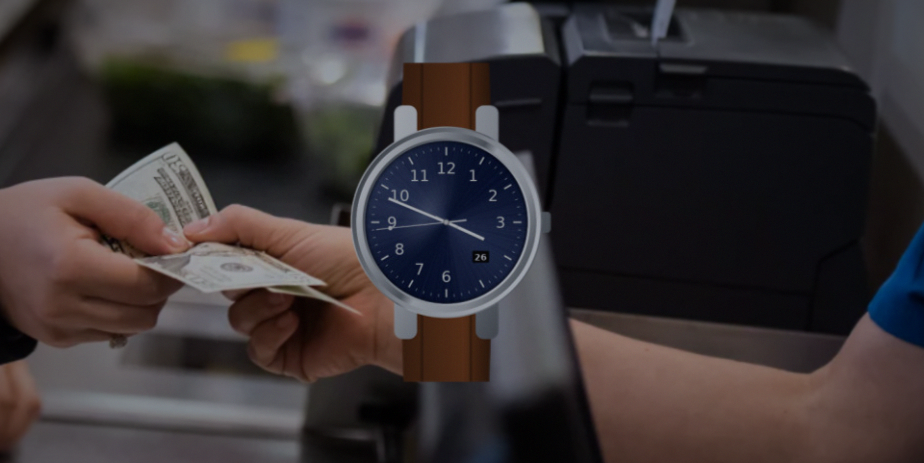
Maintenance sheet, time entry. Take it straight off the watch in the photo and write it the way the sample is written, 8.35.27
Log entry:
3.48.44
